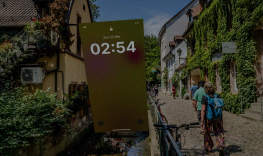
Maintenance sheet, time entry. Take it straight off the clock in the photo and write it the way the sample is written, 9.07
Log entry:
2.54
